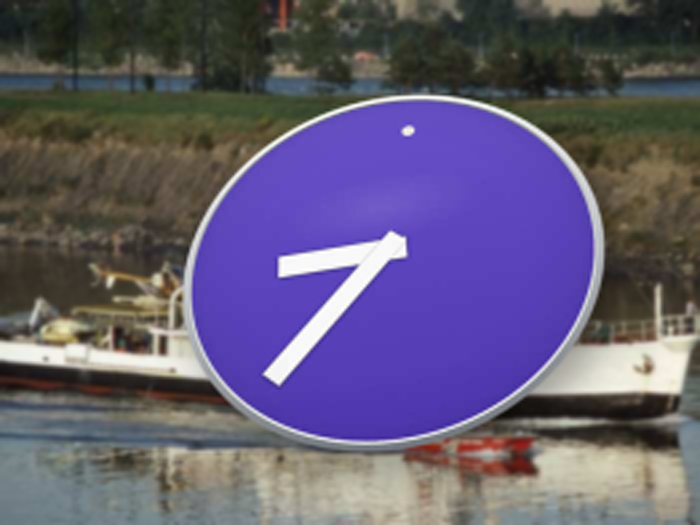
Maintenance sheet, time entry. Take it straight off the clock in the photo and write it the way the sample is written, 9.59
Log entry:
8.35
